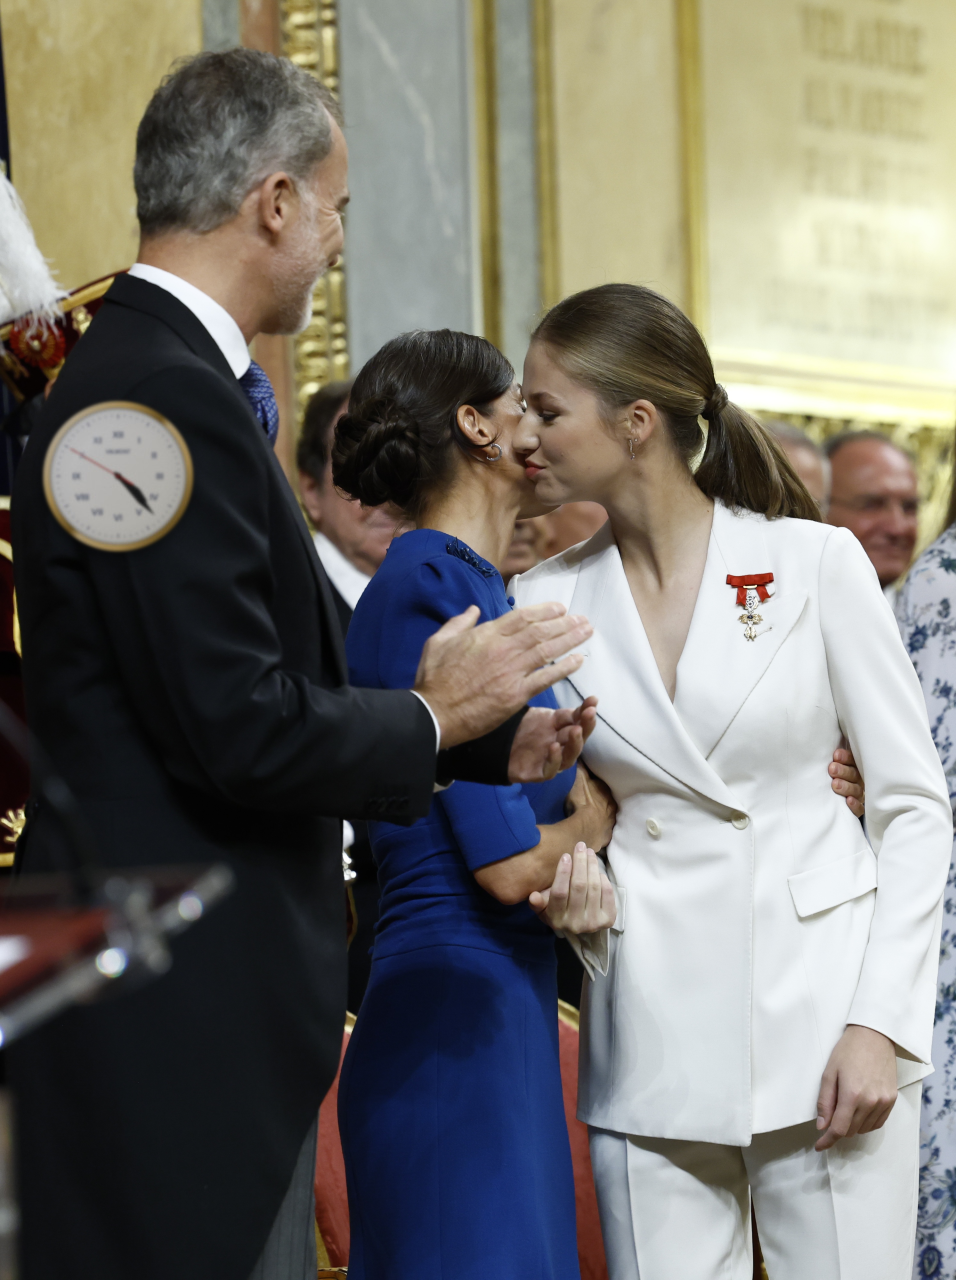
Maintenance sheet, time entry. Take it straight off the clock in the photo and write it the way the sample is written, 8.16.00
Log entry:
4.22.50
